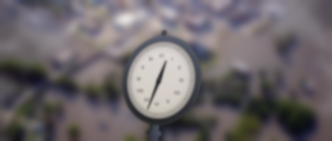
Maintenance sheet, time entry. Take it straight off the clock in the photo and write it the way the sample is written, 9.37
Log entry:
12.33
